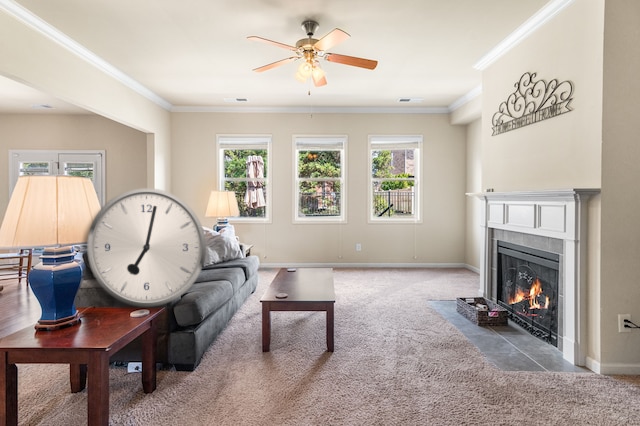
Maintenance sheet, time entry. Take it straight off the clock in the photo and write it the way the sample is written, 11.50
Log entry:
7.02
